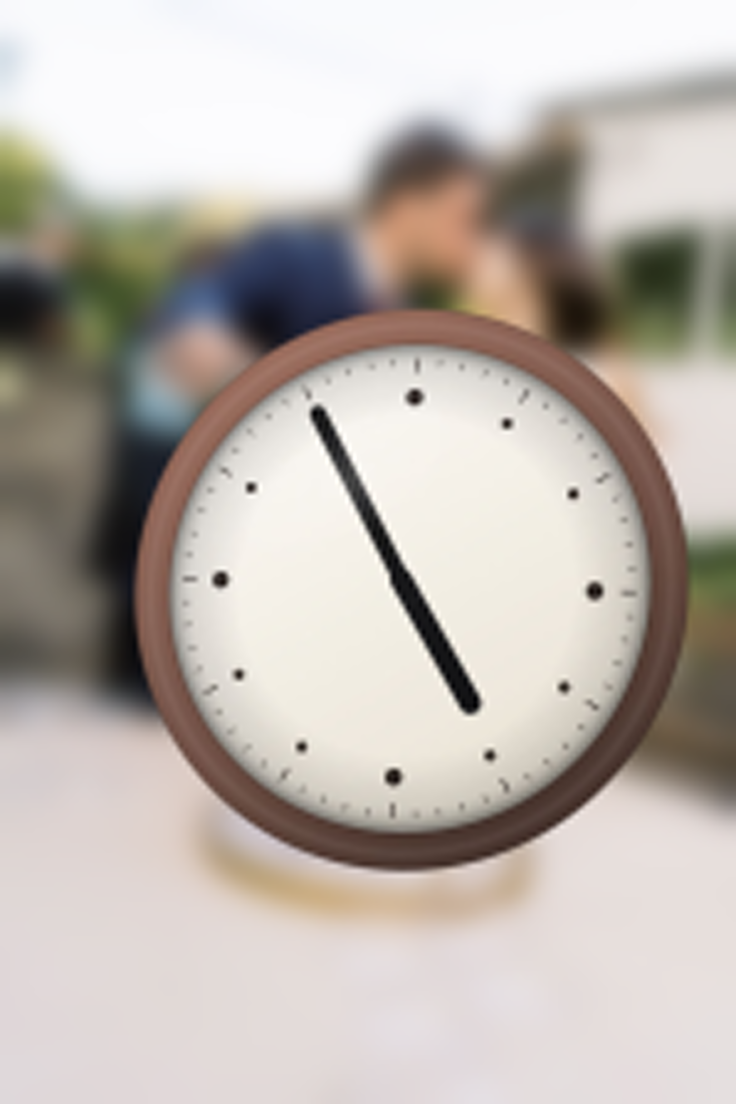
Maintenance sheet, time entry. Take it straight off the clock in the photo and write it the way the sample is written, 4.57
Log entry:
4.55
